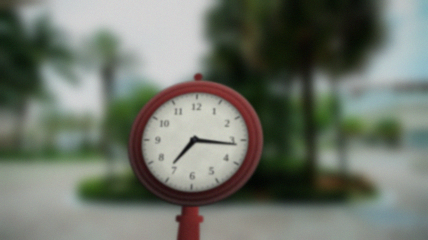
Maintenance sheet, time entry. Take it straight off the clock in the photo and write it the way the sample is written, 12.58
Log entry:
7.16
